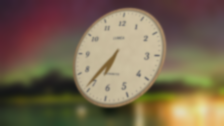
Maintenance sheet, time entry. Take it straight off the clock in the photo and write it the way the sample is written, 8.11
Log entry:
6.36
